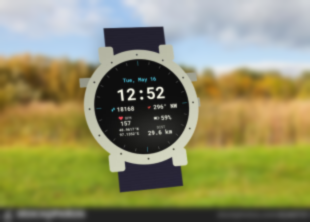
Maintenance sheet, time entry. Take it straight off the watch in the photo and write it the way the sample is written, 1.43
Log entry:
12.52
